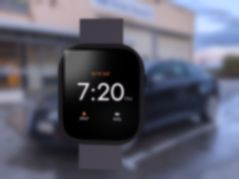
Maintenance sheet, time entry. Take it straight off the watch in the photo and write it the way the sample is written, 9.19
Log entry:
7.20
